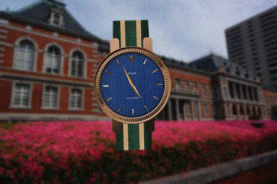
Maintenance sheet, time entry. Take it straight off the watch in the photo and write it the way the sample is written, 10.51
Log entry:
4.56
